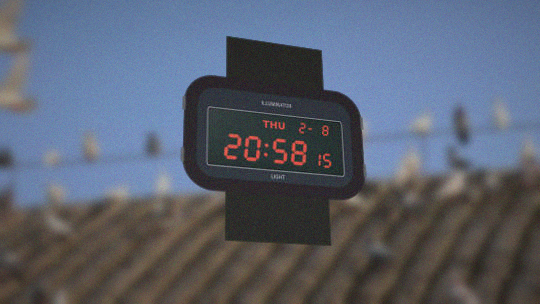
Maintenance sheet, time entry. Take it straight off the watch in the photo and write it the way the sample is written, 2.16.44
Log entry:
20.58.15
